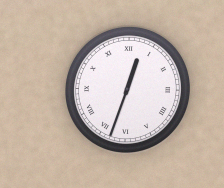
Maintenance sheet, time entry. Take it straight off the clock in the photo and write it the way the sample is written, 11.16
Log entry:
12.33
